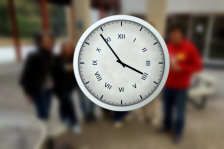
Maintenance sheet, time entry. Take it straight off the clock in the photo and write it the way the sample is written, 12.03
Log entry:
3.54
